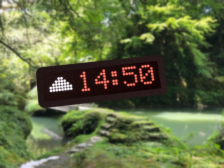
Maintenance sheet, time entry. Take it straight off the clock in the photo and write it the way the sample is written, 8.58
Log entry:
14.50
